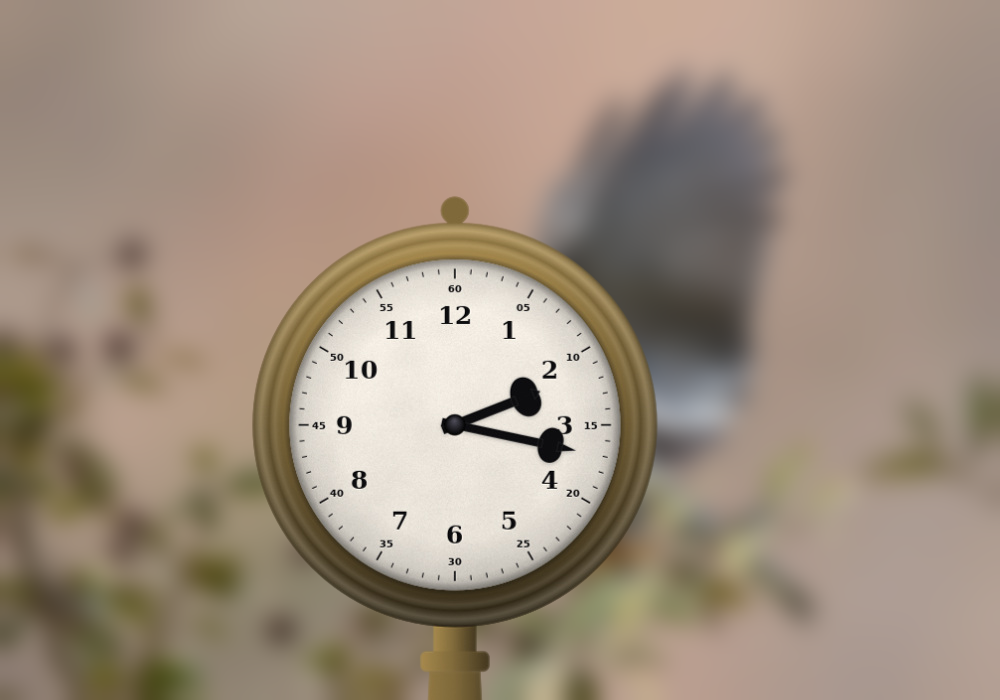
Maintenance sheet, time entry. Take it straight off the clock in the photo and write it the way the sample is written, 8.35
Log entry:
2.17
